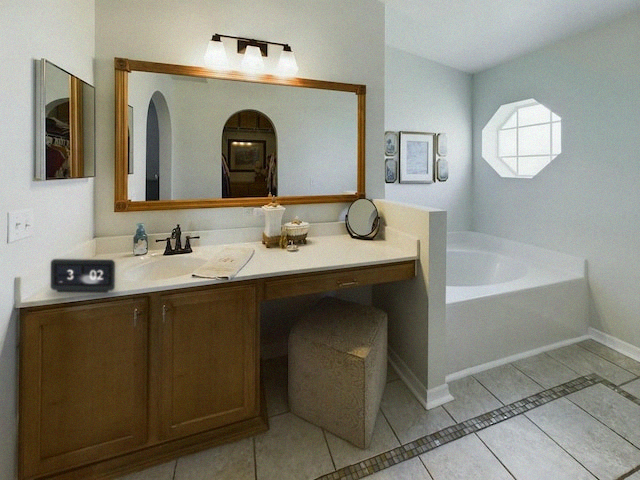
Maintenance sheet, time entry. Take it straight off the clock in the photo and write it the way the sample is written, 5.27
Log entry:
3.02
